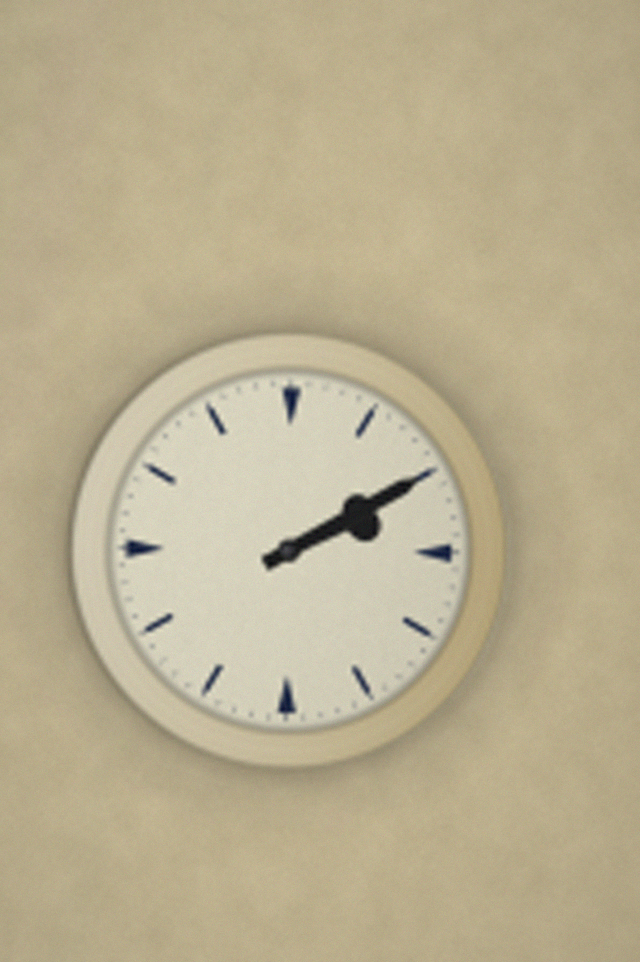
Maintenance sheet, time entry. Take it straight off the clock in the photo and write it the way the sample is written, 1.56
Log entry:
2.10
